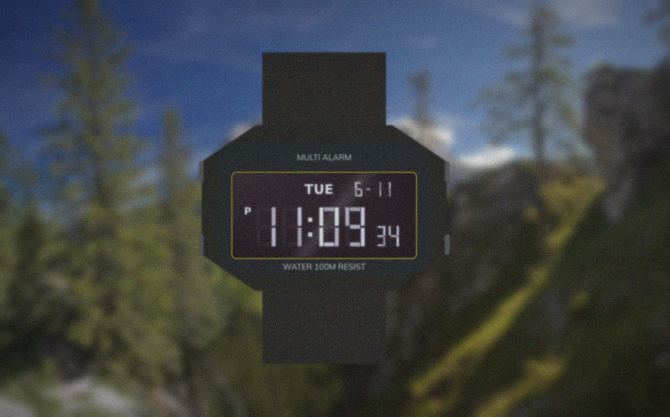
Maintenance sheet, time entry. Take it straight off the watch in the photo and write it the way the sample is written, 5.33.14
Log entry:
11.09.34
